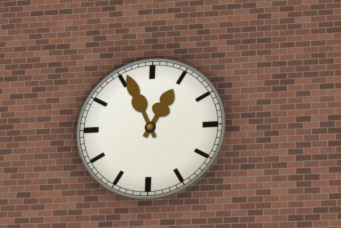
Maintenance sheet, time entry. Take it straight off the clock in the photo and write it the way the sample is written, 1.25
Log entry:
12.56
